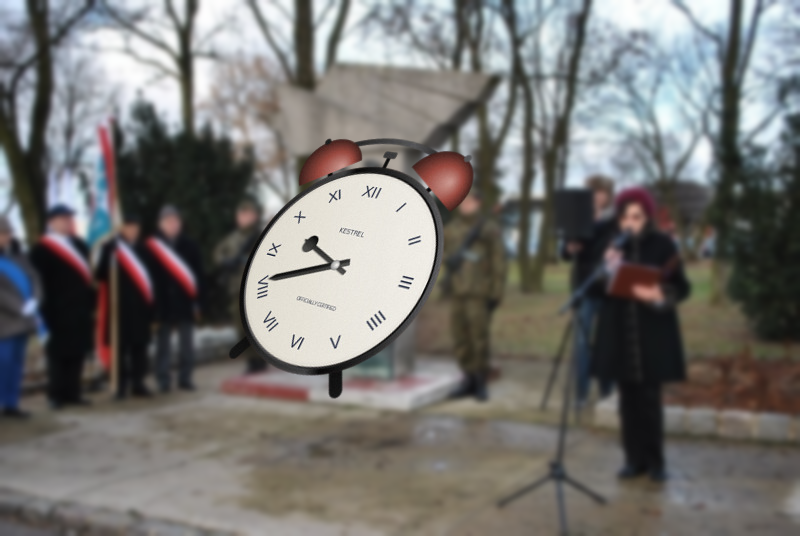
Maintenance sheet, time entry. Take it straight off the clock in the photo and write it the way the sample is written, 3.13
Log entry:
9.41
